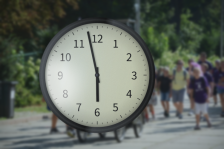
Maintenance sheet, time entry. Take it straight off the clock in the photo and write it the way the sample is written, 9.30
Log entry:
5.58
